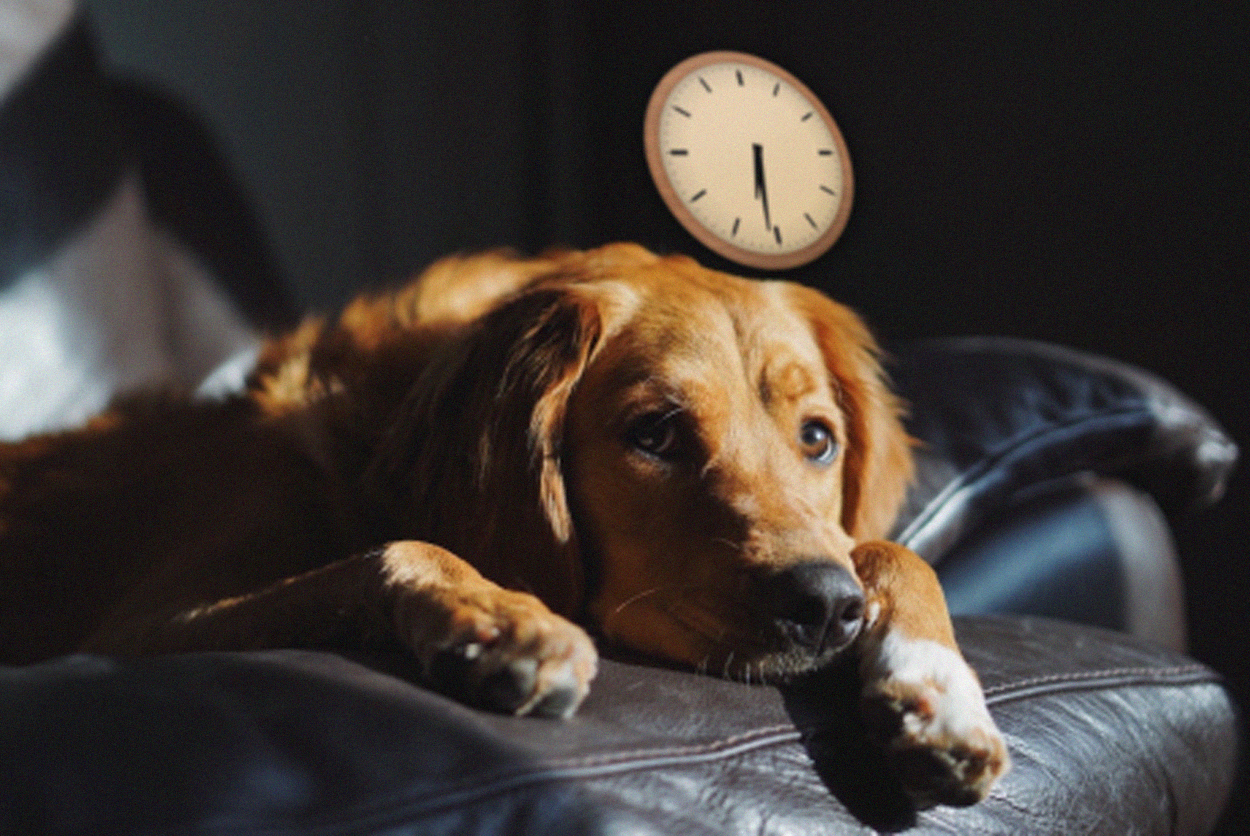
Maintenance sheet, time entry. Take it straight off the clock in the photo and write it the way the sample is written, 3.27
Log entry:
6.31
